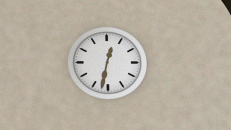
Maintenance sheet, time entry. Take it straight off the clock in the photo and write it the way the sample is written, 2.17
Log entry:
12.32
